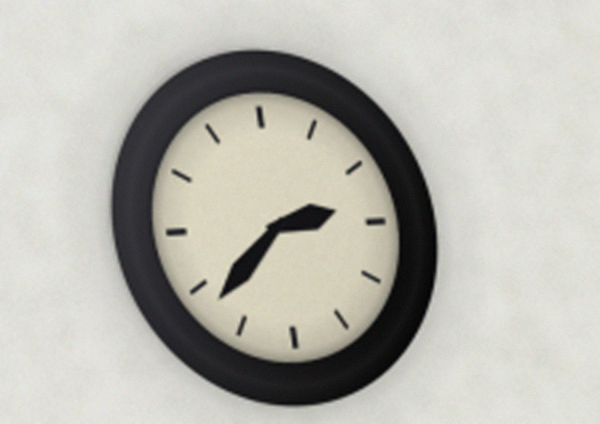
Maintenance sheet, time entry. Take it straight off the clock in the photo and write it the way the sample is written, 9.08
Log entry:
2.38
